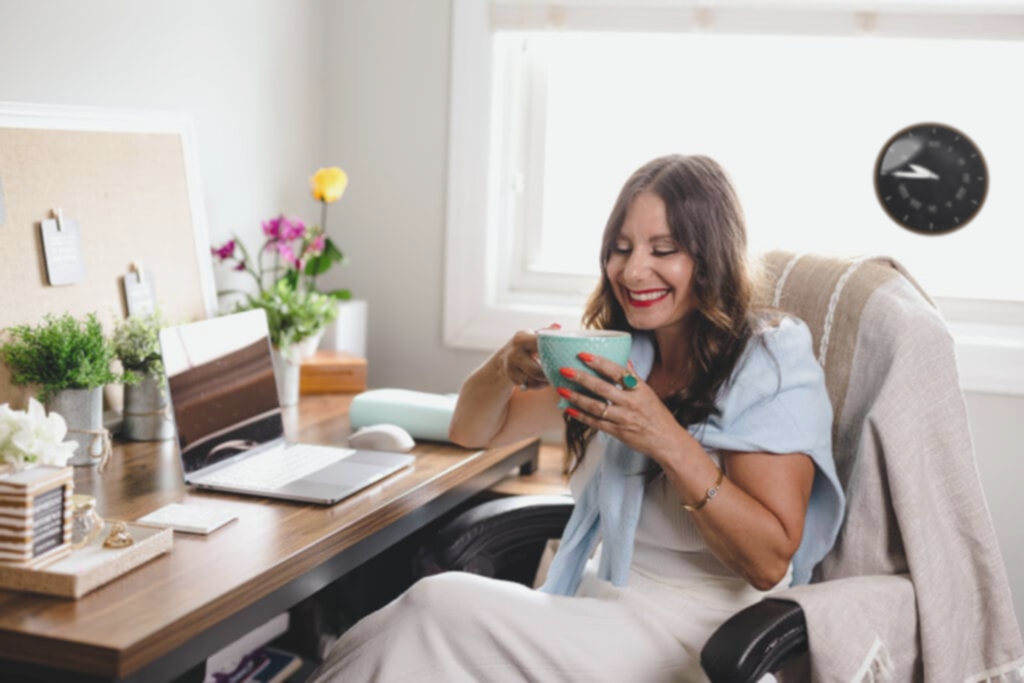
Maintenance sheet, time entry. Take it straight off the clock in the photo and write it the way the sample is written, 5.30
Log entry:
9.45
